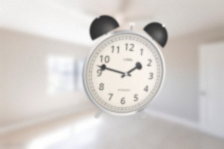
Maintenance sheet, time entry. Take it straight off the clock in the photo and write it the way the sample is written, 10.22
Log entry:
1.47
